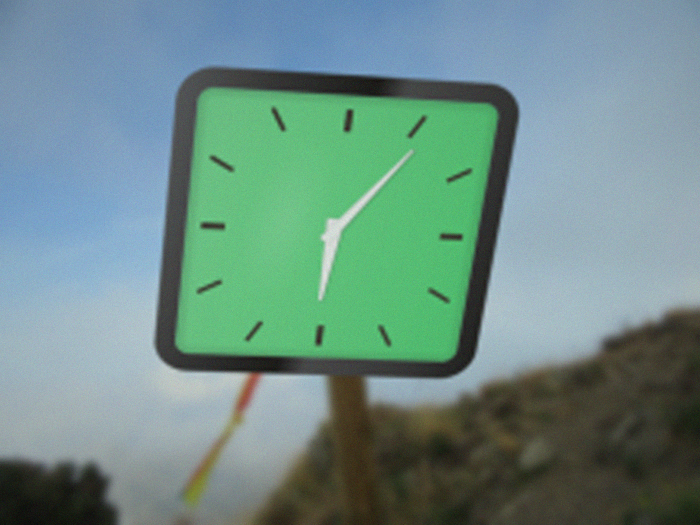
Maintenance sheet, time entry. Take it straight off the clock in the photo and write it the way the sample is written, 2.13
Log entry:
6.06
